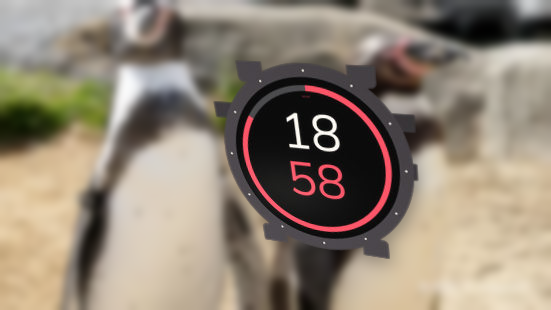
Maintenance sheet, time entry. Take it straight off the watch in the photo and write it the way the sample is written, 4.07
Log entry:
18.58
